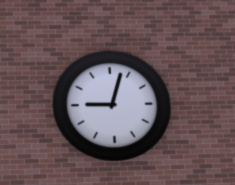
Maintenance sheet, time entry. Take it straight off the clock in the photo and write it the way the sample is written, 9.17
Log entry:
9.03
